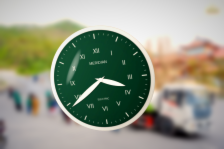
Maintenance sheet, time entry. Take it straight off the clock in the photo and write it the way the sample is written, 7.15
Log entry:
3.39
